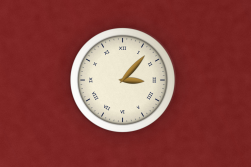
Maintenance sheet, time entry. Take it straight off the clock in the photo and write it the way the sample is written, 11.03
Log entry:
3.07
